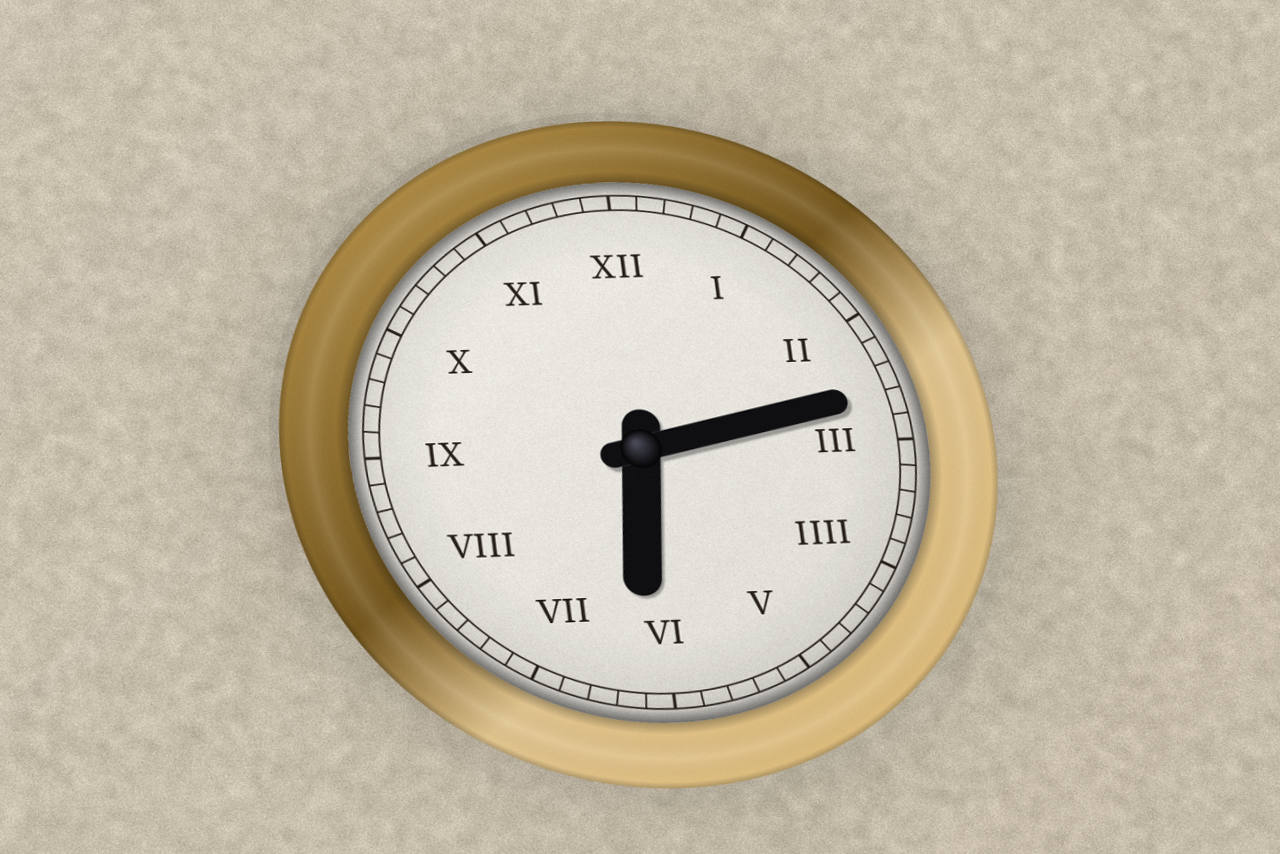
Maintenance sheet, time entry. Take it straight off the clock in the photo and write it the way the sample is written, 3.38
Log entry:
6.13
